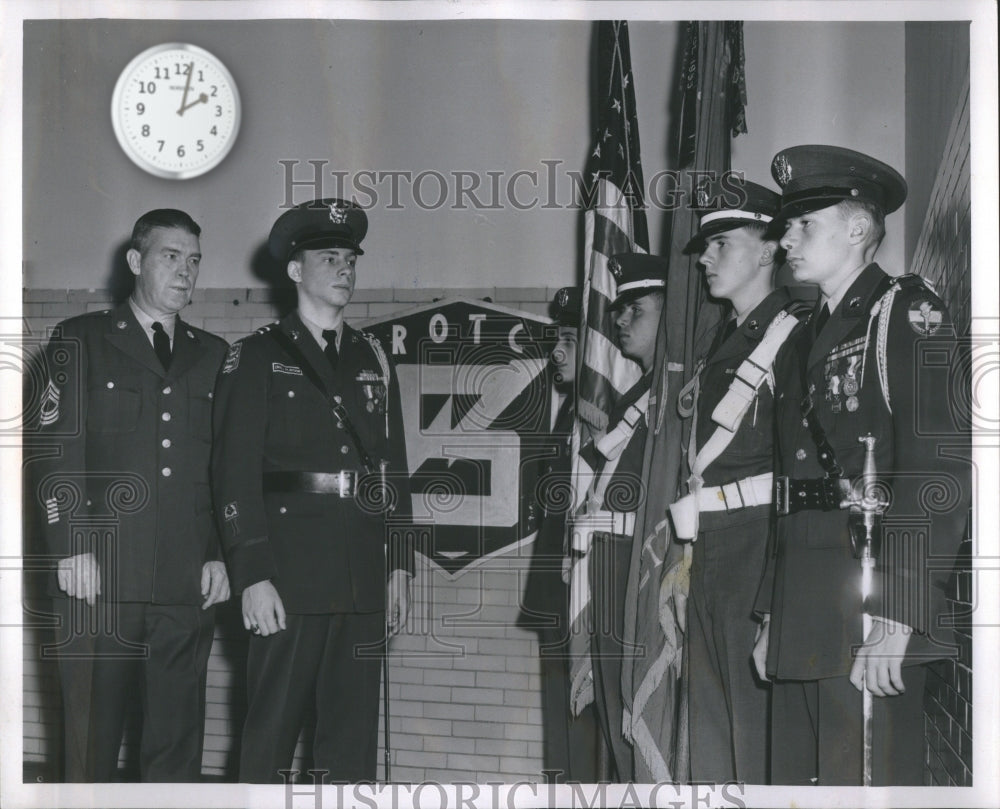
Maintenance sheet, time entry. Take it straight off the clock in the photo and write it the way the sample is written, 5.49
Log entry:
2.02
